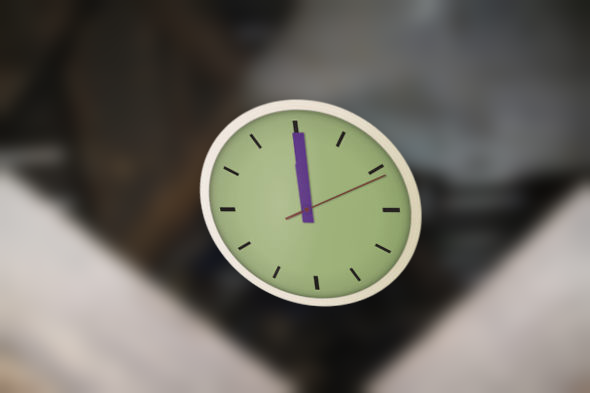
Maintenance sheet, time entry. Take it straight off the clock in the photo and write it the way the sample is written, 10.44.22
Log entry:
12.00.11
